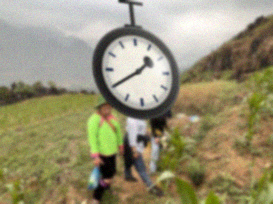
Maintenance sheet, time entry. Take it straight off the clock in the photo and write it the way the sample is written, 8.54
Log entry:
1.40
